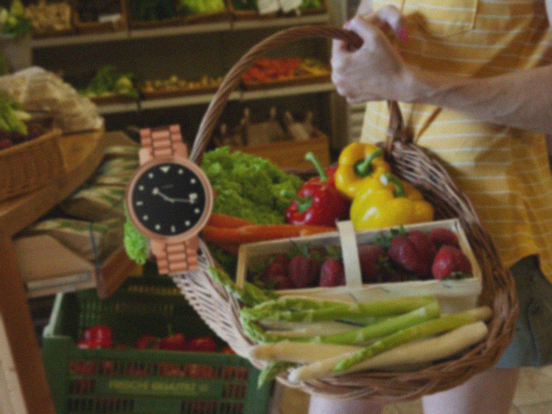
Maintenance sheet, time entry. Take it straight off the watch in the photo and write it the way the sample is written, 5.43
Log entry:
10.17
